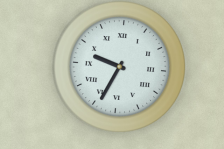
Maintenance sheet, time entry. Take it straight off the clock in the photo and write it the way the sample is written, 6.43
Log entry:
9.34
